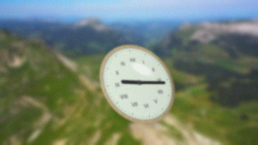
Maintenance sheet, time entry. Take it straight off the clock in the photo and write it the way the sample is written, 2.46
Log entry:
9.16
